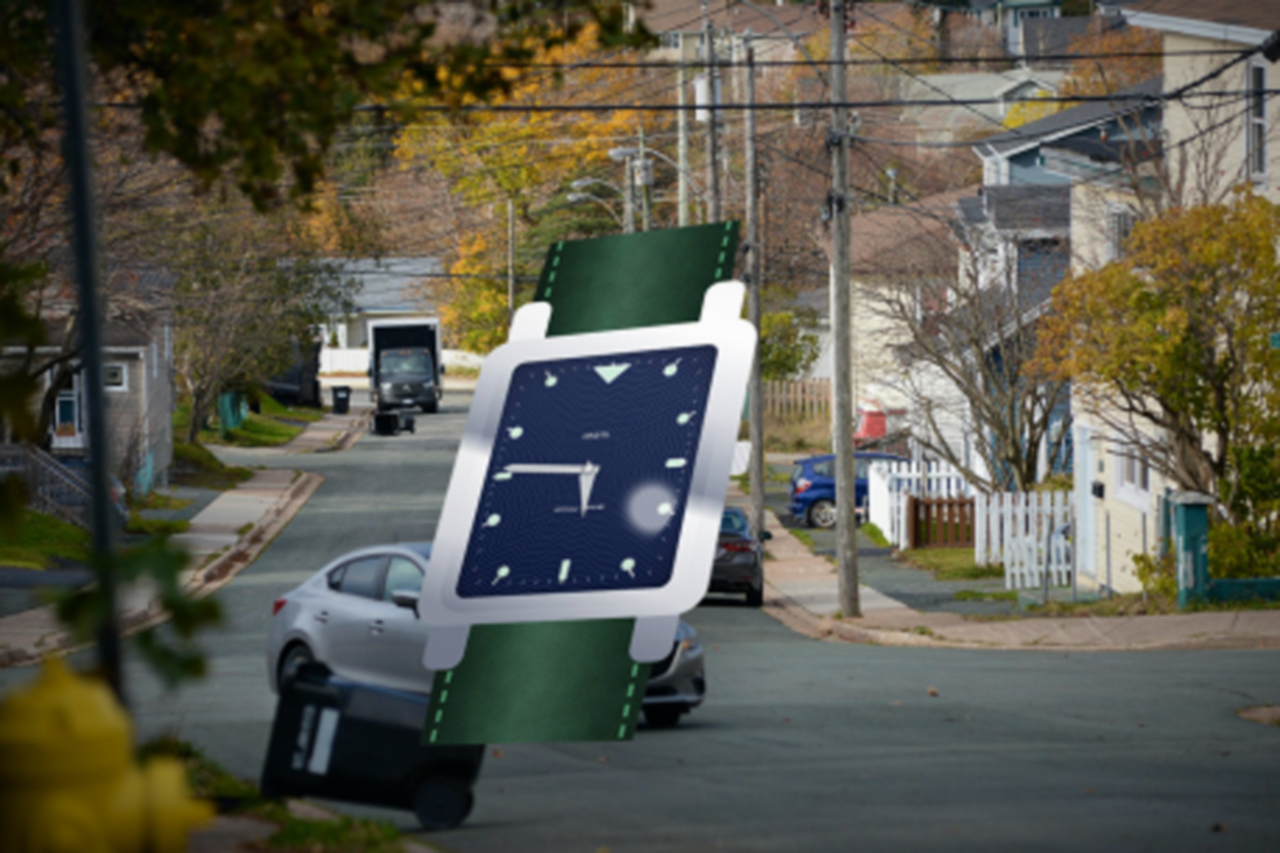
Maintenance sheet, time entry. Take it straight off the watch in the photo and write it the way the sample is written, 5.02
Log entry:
5.46
